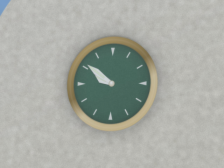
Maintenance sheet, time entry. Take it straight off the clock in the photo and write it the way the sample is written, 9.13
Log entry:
9.51
